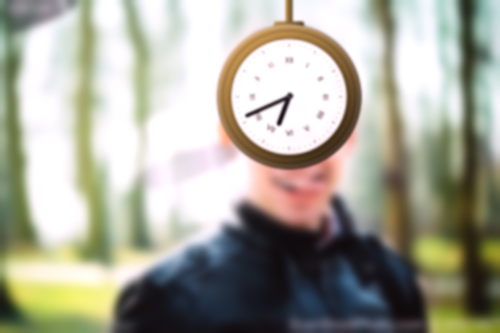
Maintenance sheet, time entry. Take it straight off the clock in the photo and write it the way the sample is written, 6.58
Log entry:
6.41
